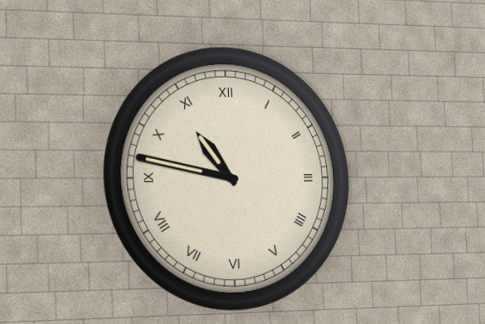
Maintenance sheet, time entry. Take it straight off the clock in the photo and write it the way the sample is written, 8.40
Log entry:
10.47
